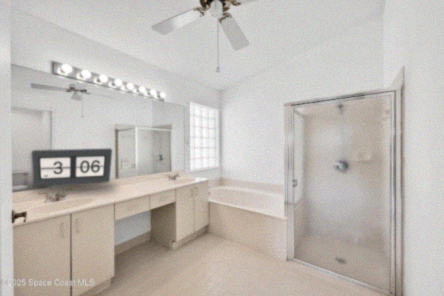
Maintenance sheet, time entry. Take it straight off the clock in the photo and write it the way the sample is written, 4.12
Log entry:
3.06
